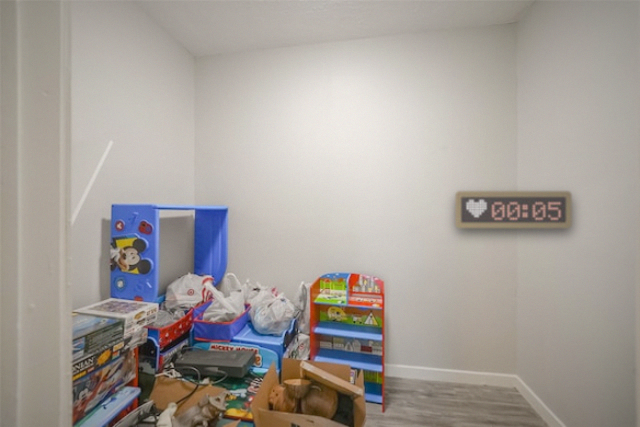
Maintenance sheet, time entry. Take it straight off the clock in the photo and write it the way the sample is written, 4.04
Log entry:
0.05
